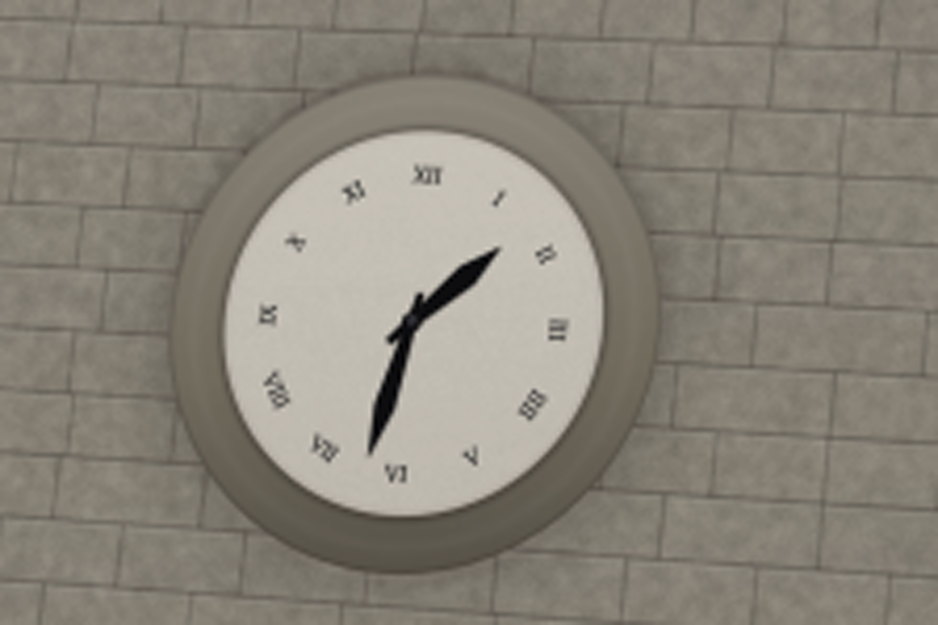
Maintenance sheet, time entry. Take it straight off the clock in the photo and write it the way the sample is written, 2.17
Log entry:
1.32
